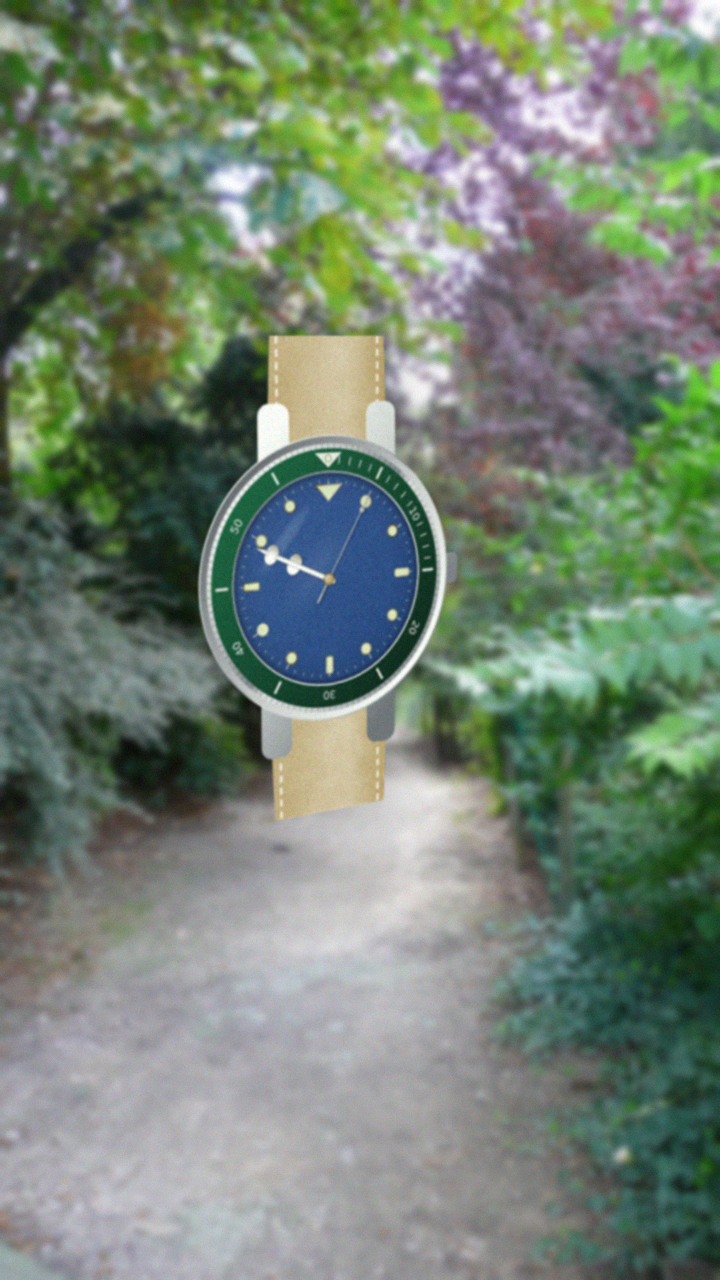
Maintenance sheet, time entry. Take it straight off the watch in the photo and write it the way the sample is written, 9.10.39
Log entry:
9.49.05
